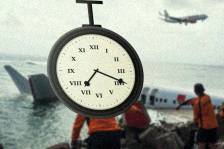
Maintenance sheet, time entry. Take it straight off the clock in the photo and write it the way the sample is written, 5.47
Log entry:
7.19
